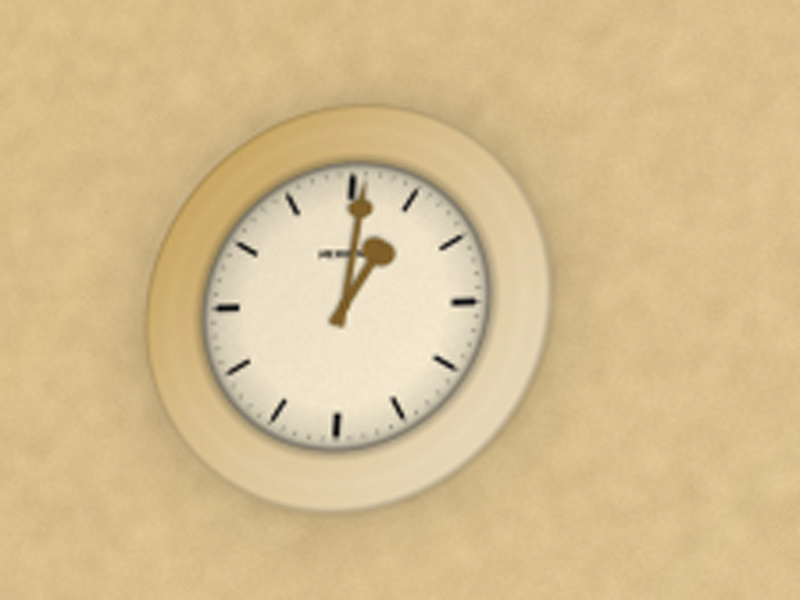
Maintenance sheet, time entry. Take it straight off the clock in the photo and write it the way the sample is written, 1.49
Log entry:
1.01
